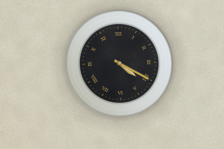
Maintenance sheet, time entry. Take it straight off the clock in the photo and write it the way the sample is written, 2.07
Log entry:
4.20
